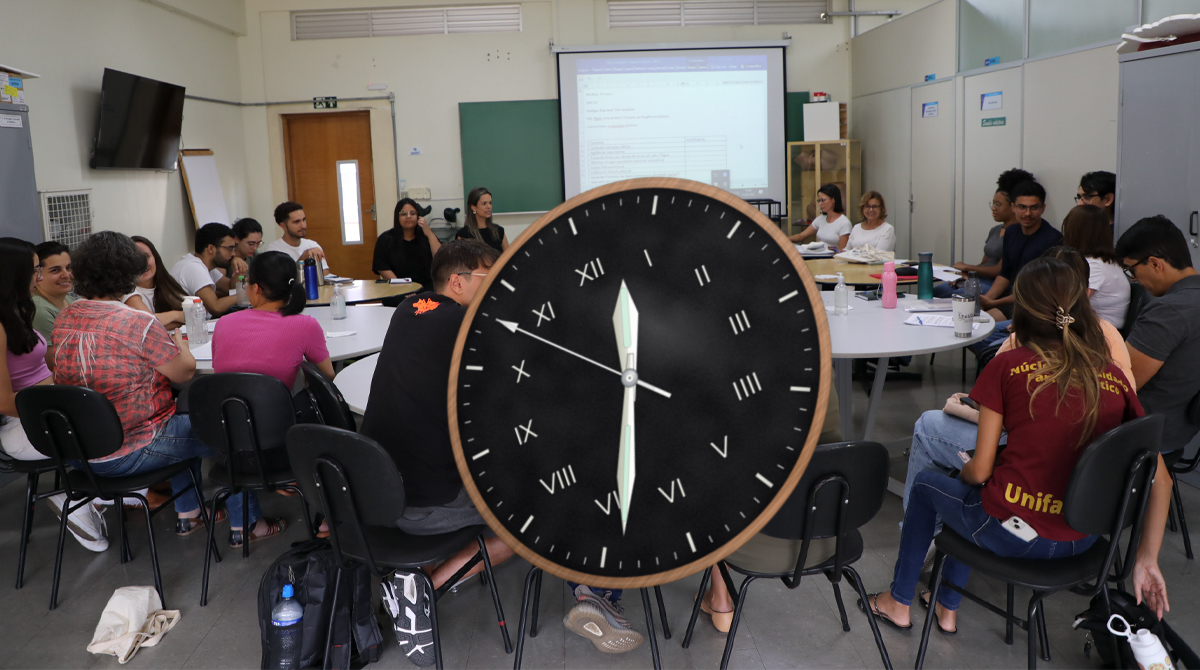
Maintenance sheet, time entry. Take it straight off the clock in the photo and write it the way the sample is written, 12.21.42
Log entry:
12.33.53
